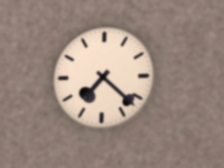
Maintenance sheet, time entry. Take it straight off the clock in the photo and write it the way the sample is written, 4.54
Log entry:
7.22
